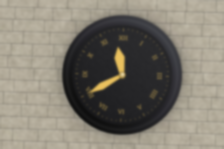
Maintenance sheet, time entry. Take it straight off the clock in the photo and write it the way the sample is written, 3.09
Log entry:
11.40
